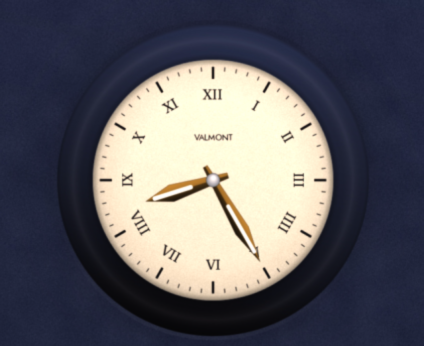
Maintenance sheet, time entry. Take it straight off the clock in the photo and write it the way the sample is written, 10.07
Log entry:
8.25
